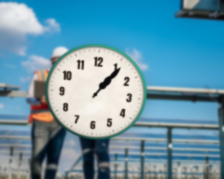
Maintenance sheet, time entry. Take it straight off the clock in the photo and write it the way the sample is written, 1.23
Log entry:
1.06
